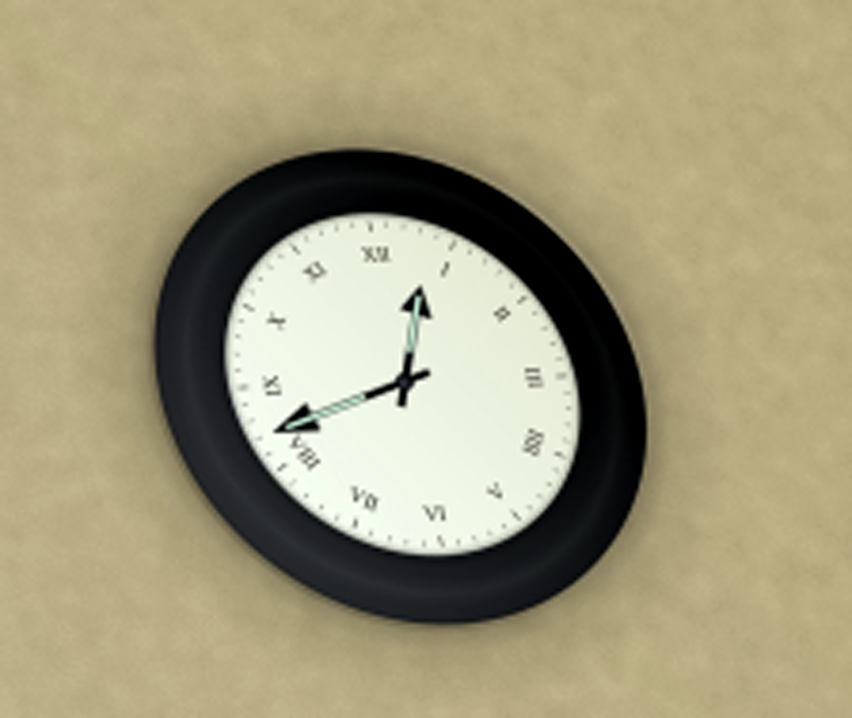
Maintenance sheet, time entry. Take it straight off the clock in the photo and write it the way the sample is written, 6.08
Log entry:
12.42
